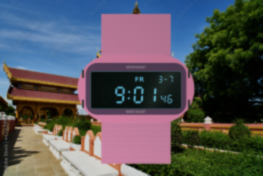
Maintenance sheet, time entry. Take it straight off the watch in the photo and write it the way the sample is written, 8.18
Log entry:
9.01
